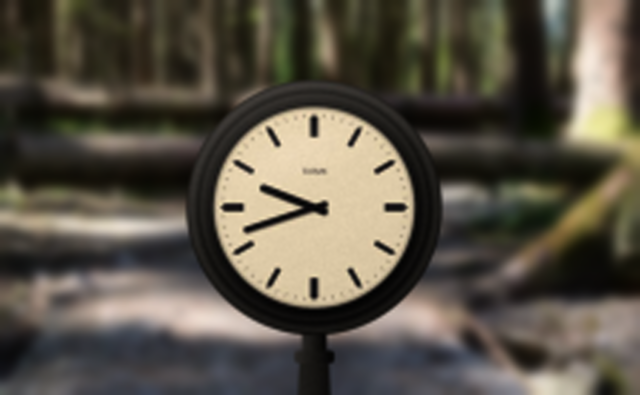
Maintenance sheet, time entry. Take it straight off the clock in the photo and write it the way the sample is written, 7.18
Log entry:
9.42
